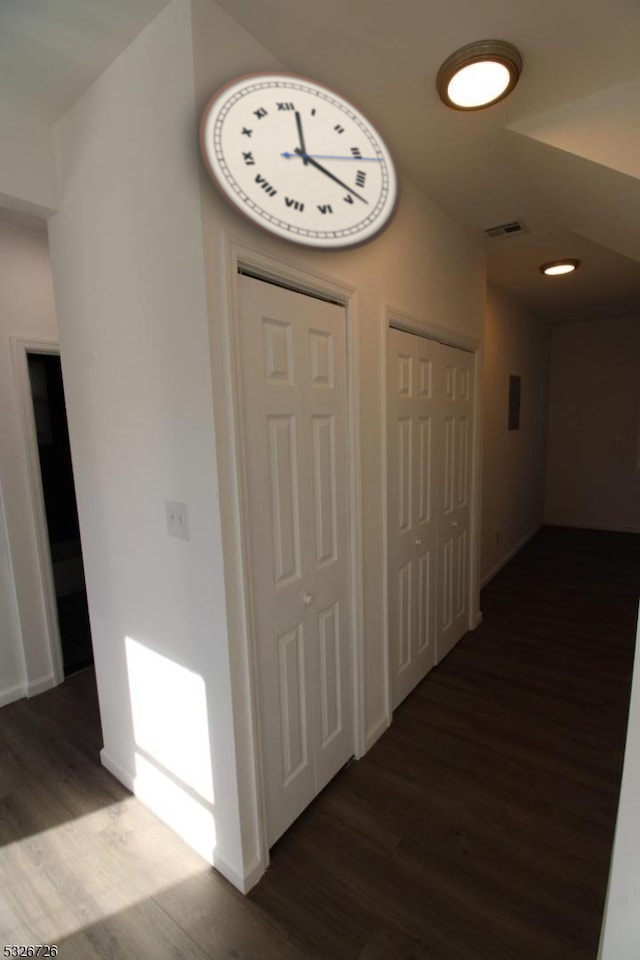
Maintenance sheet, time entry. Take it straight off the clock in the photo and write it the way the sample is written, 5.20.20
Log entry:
12.23.16
